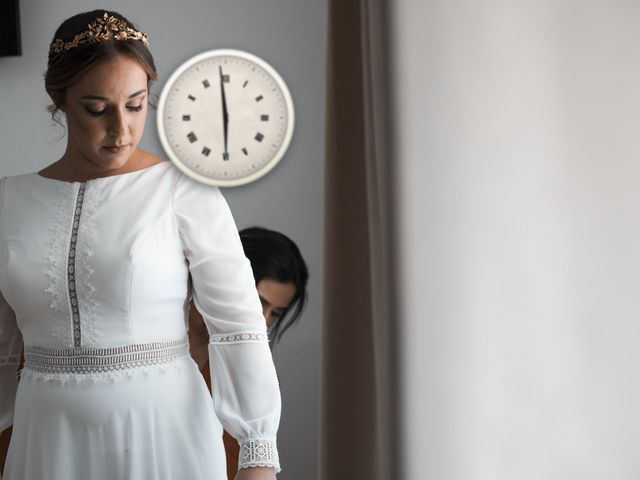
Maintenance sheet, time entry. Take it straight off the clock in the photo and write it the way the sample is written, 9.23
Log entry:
5.59
